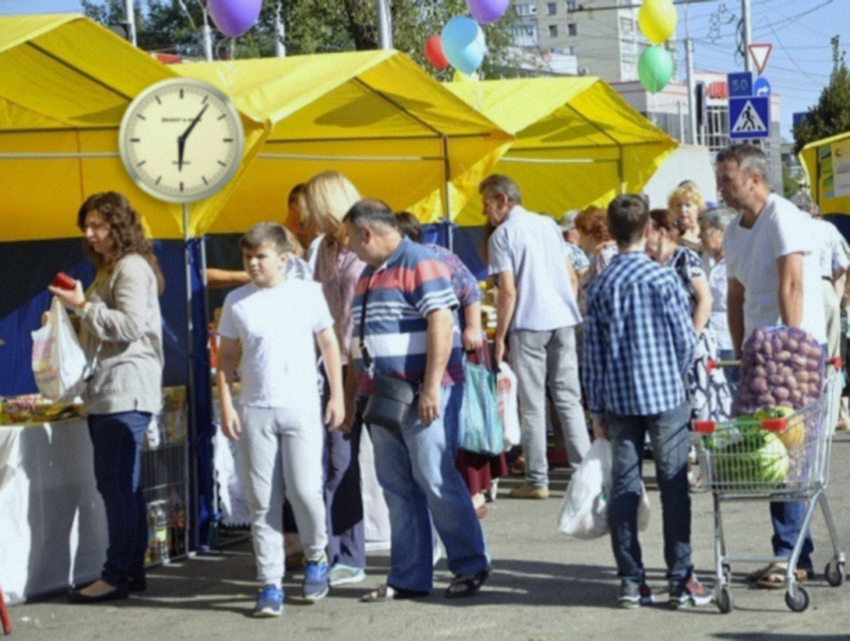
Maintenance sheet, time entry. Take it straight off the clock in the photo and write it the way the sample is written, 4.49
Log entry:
6.06
